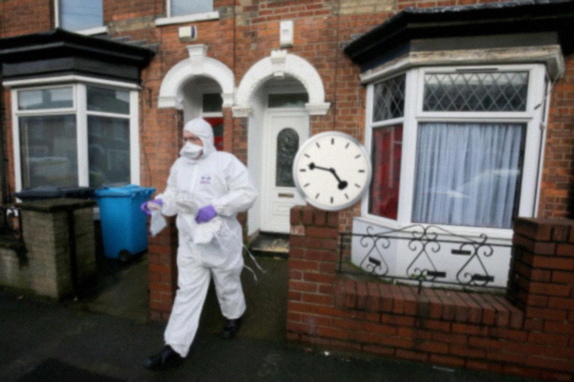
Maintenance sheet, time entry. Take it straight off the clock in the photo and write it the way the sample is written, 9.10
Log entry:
4.47
